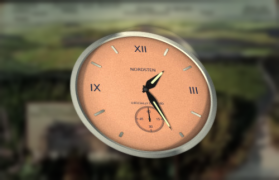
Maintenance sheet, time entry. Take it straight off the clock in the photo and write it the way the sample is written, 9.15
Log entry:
1.26
